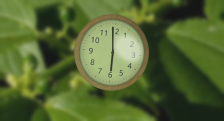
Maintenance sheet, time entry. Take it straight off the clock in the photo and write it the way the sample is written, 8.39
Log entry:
5.59
